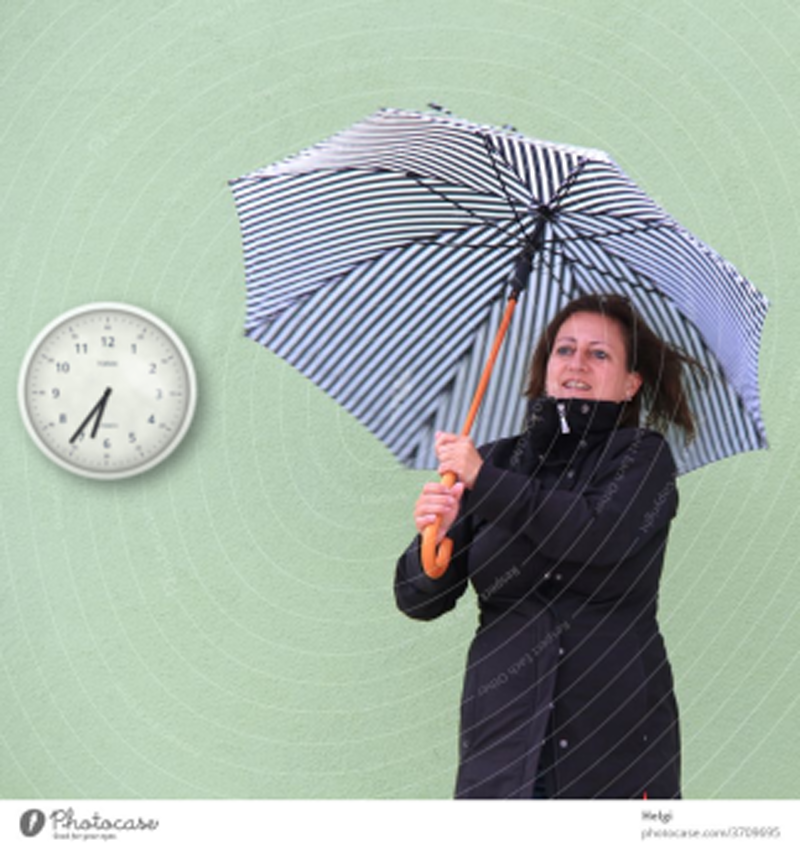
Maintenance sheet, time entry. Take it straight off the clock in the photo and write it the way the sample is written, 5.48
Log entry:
6.36
